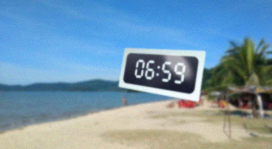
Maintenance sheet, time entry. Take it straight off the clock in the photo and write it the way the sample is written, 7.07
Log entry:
6.59
